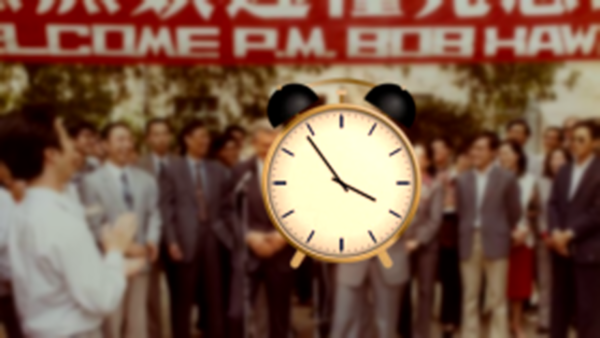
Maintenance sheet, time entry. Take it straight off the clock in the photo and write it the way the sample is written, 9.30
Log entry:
3.54
